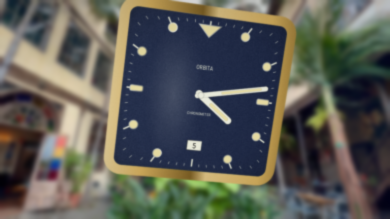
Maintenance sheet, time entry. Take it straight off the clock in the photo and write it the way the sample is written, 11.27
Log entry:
4.13
